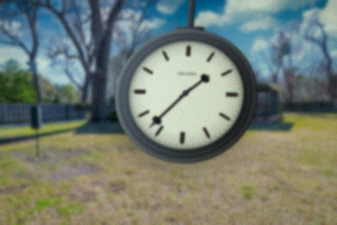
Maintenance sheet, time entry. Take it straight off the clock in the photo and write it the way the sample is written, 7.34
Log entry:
1.37
